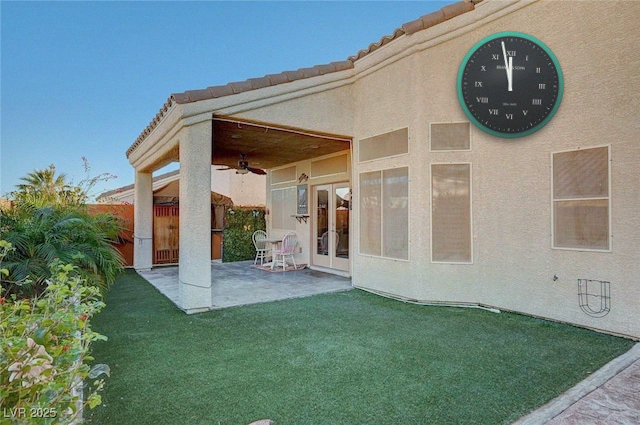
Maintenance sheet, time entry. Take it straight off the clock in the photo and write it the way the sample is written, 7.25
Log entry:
11.58
